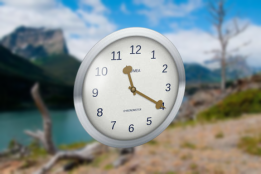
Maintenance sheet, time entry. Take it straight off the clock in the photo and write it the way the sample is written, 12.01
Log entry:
11.20
